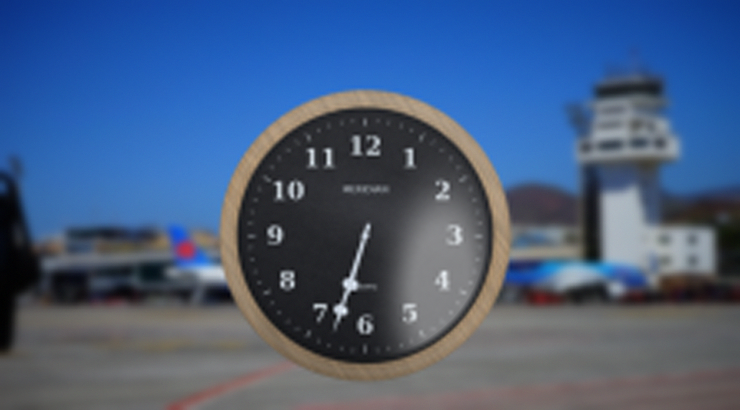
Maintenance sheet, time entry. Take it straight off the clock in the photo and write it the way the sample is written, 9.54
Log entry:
6.33
